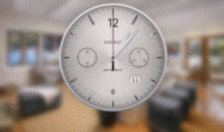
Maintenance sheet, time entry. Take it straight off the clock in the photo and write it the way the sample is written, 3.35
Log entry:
1.07
